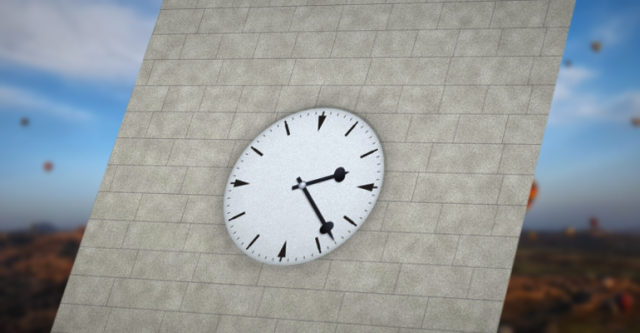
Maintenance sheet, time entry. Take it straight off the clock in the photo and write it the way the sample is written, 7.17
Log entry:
2.23
